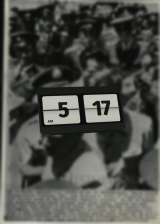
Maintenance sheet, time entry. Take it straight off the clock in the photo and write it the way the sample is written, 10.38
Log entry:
5.17
